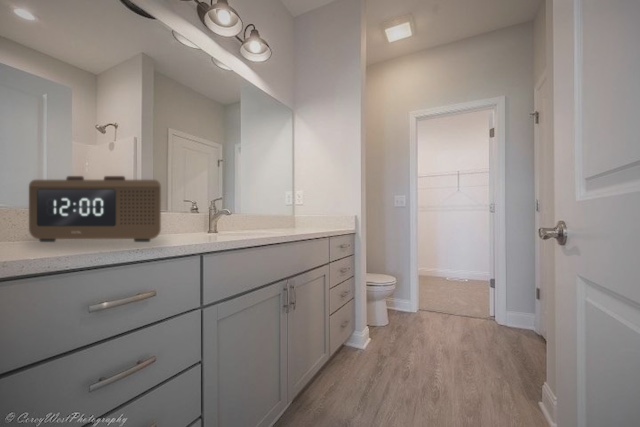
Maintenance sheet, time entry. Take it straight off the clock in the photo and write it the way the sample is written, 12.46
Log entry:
12.00
